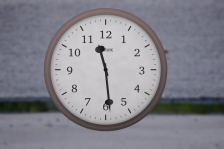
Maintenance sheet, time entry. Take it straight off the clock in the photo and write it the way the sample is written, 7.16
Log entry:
11.29
